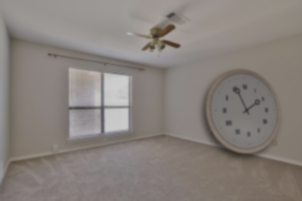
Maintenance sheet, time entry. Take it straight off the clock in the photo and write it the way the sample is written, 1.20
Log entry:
1.56
